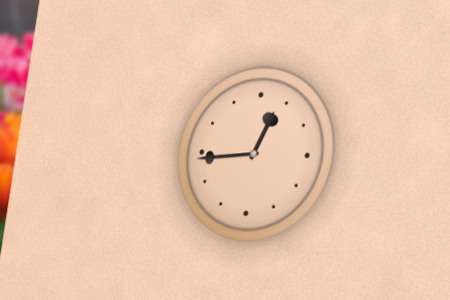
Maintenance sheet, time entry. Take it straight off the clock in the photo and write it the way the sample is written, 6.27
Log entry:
12.44
